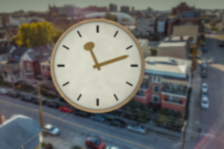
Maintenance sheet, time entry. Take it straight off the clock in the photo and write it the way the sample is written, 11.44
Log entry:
11.12
